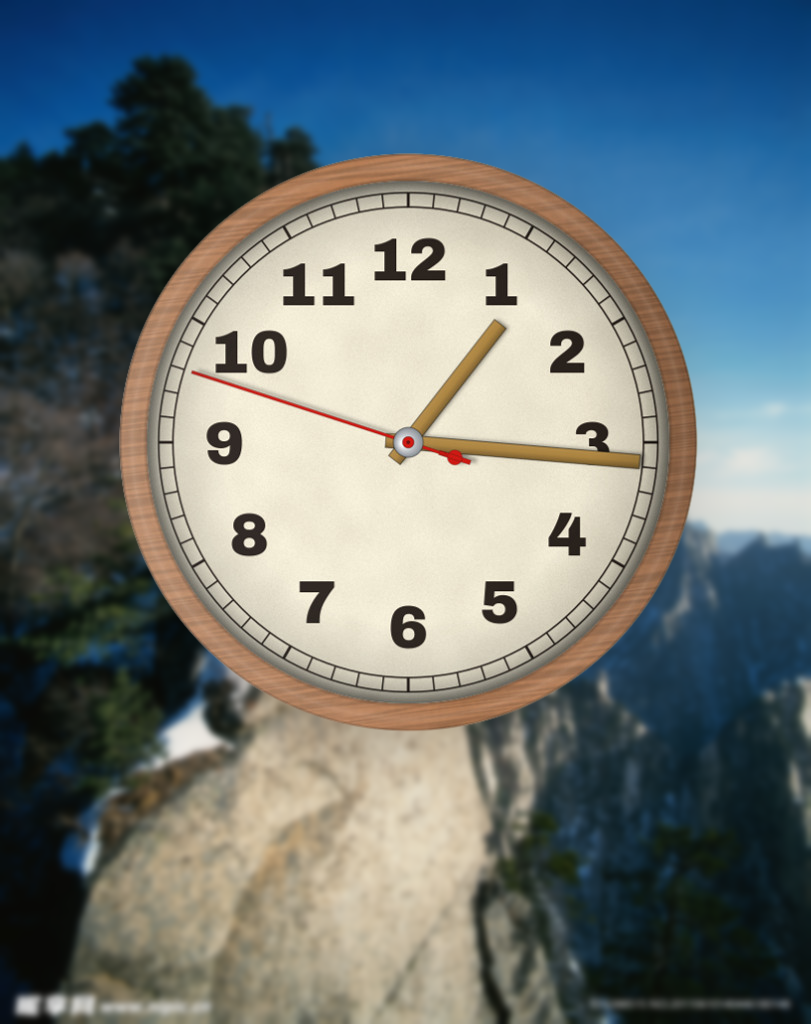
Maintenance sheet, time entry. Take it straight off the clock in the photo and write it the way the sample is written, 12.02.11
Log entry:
1.15.48
